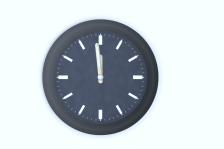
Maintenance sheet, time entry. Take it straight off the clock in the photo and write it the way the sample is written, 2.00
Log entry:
11.59
